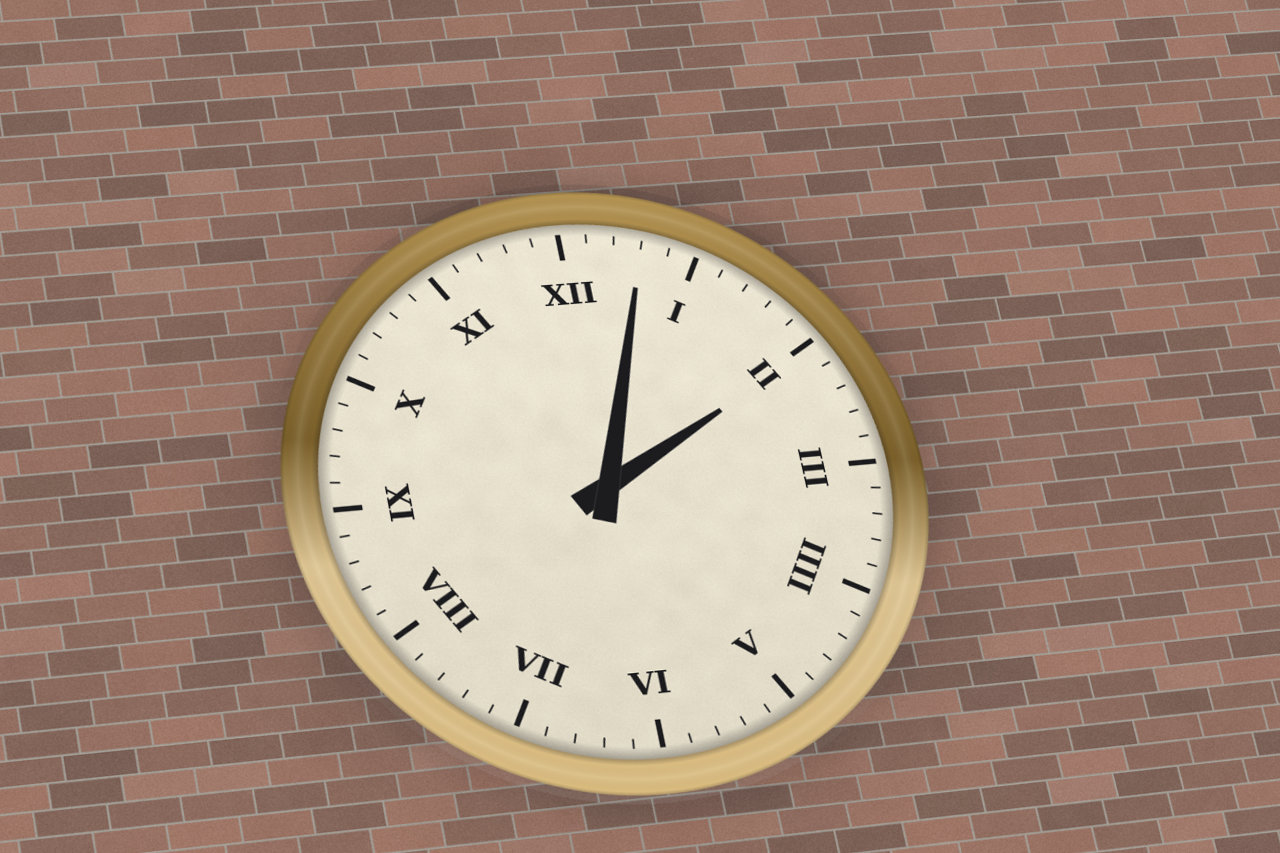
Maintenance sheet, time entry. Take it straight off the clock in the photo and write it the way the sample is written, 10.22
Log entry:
2.03
